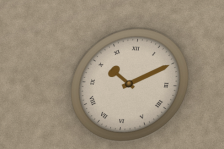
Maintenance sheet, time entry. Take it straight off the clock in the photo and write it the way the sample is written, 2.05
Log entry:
10.10
